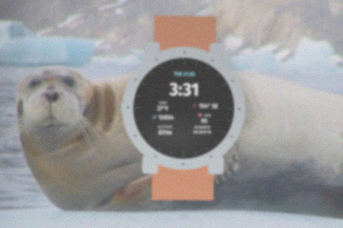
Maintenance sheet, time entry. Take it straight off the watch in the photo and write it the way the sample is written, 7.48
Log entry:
3.31
